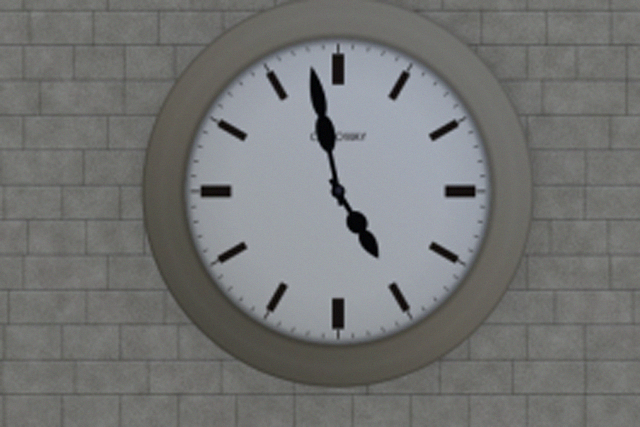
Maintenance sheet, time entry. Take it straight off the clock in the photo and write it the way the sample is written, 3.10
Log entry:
4.58
